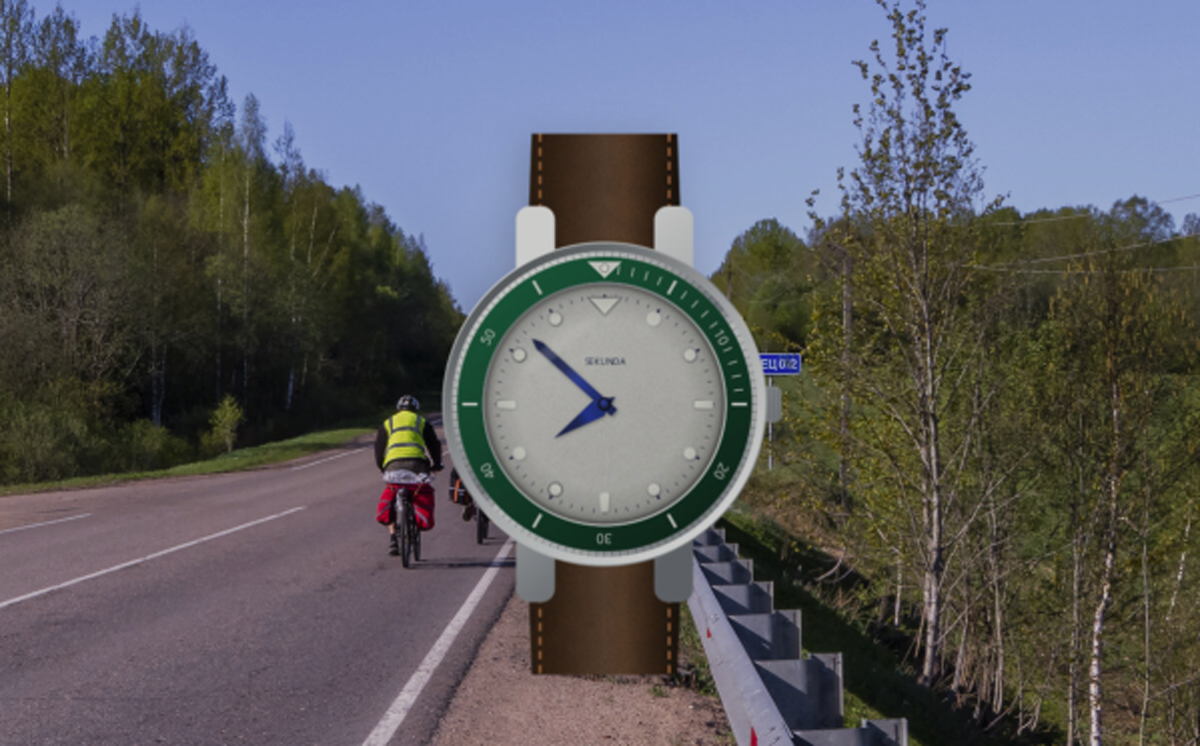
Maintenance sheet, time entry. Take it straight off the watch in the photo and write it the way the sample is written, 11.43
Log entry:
7.52
